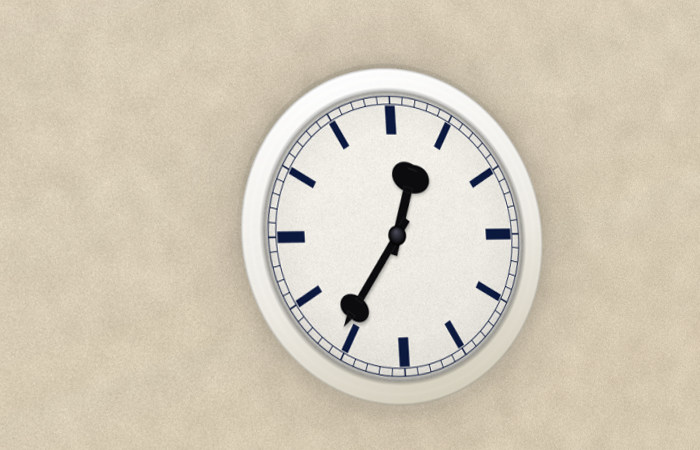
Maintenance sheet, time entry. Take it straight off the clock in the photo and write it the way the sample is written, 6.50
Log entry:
12.36
